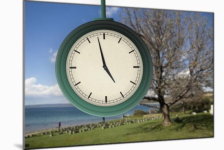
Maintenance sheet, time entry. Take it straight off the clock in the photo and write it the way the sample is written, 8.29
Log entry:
4.58
